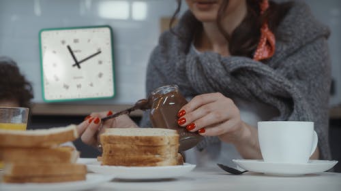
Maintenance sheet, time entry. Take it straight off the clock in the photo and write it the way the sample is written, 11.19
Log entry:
11.11
